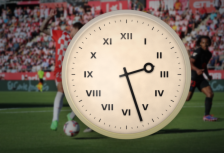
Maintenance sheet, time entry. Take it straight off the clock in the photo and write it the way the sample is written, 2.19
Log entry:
2.27
